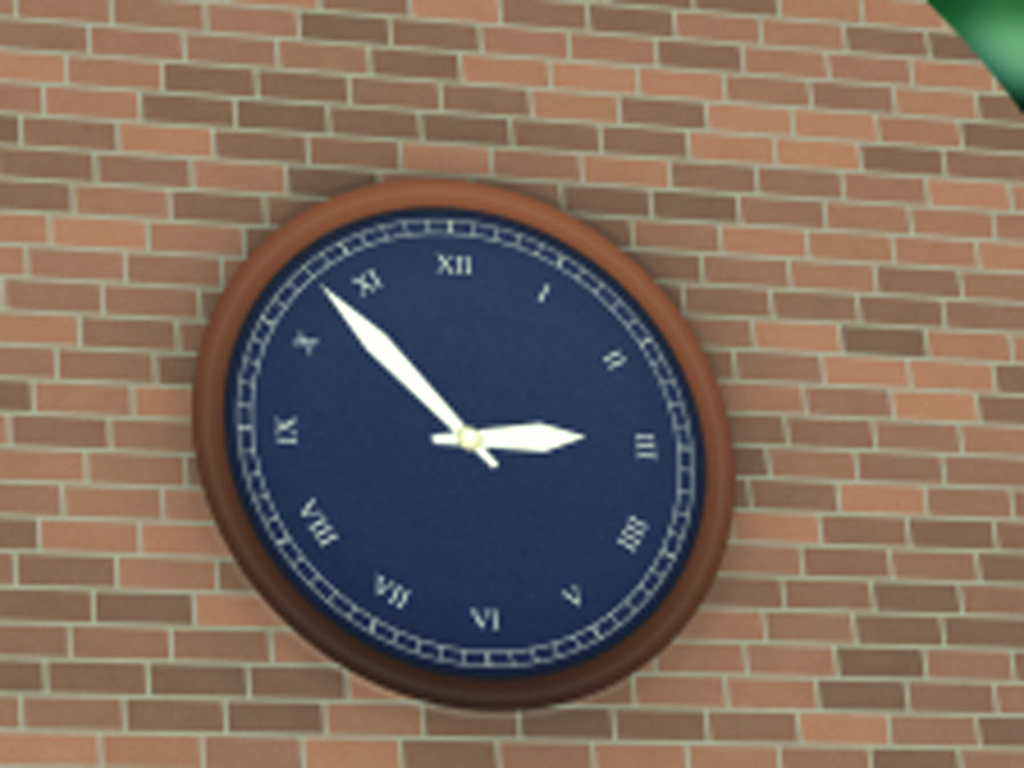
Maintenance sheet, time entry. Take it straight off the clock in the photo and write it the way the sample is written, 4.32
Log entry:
2.53
